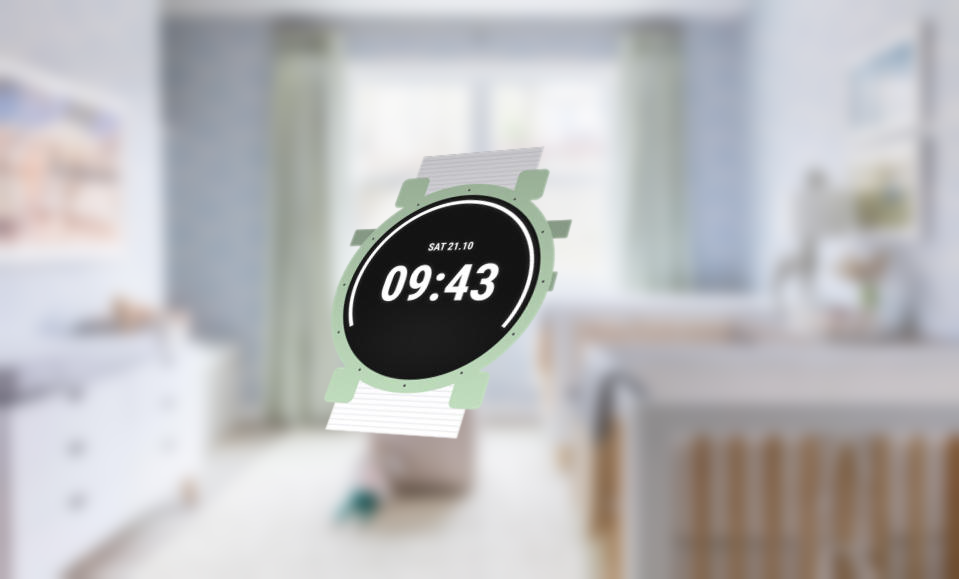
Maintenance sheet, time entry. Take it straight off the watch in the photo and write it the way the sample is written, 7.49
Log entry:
9.43
